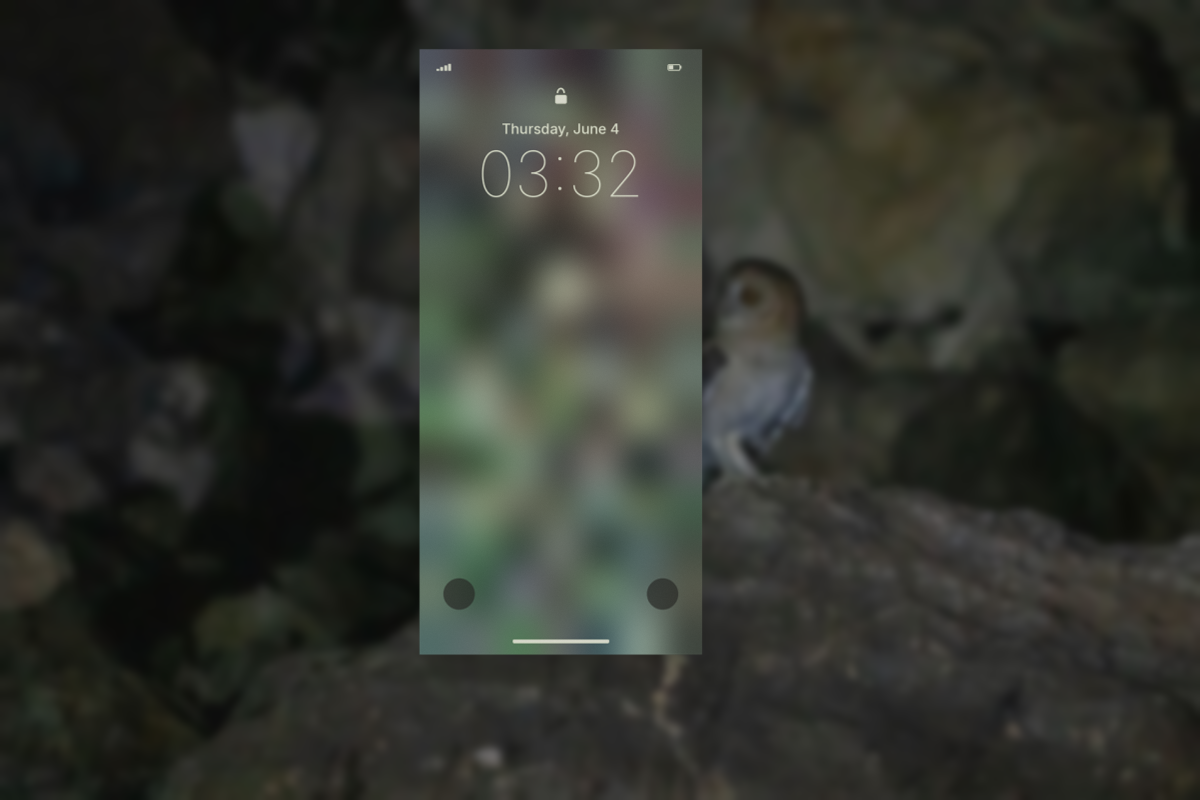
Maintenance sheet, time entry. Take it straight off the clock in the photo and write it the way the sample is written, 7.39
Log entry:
3.32
